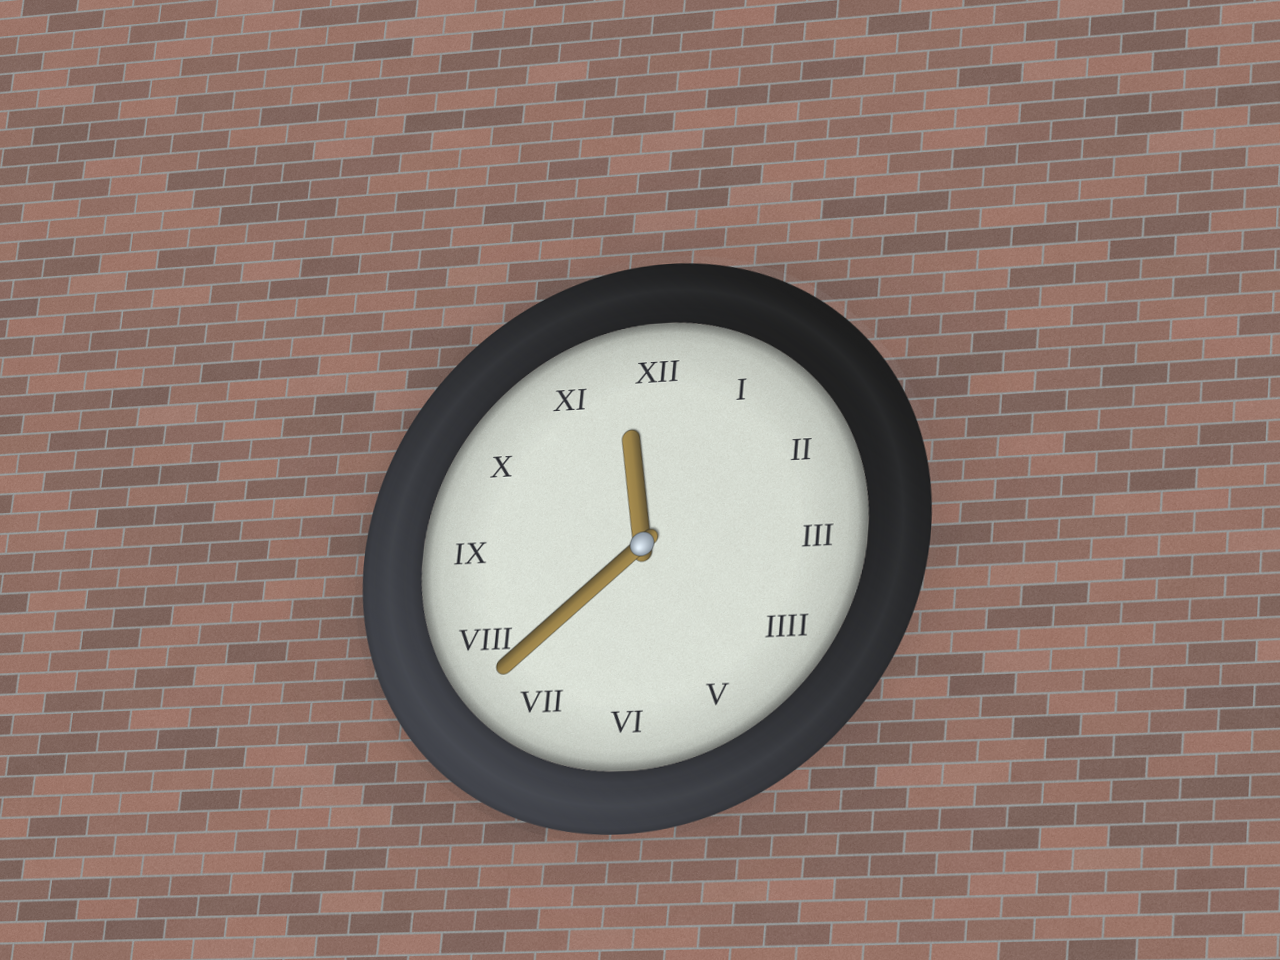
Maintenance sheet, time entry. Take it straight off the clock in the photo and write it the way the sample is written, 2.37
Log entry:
11.38
